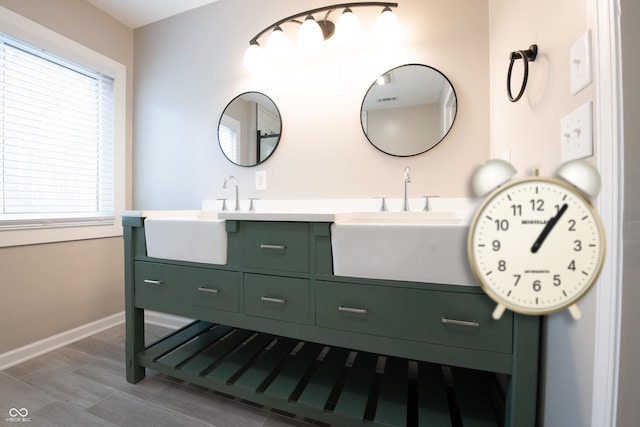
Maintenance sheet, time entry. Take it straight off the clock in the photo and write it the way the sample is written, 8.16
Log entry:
1.06
